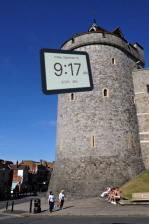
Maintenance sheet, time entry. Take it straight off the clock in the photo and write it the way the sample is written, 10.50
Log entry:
9.17
